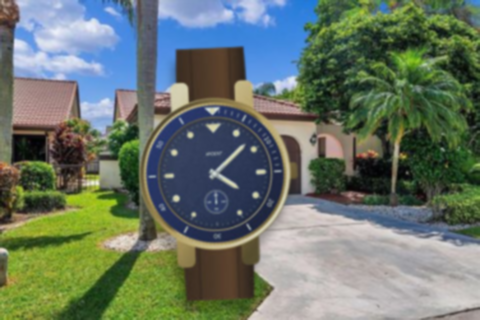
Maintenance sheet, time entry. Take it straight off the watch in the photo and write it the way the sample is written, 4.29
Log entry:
4.08
